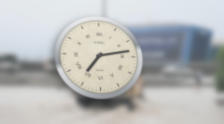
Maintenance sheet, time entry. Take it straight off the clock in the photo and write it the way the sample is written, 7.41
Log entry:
7.13
